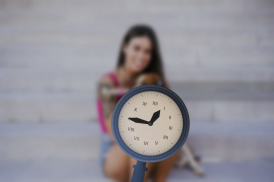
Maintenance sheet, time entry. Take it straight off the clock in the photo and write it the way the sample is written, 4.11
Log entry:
12.45
